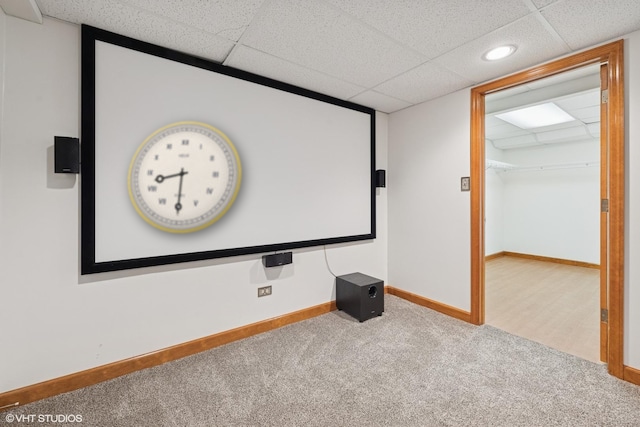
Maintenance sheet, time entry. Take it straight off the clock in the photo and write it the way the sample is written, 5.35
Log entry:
8.30
